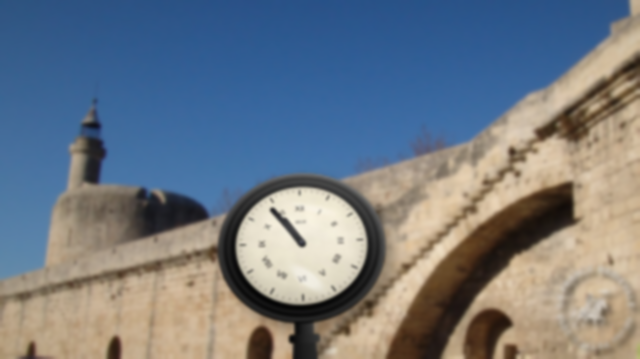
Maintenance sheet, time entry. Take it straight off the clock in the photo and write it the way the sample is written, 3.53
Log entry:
10.54
